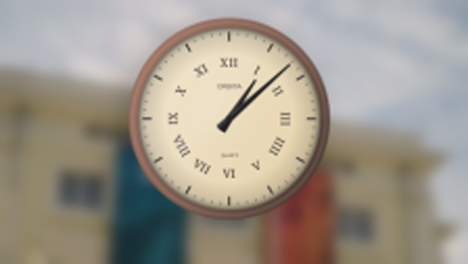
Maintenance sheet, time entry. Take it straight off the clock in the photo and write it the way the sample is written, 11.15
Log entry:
1.08
